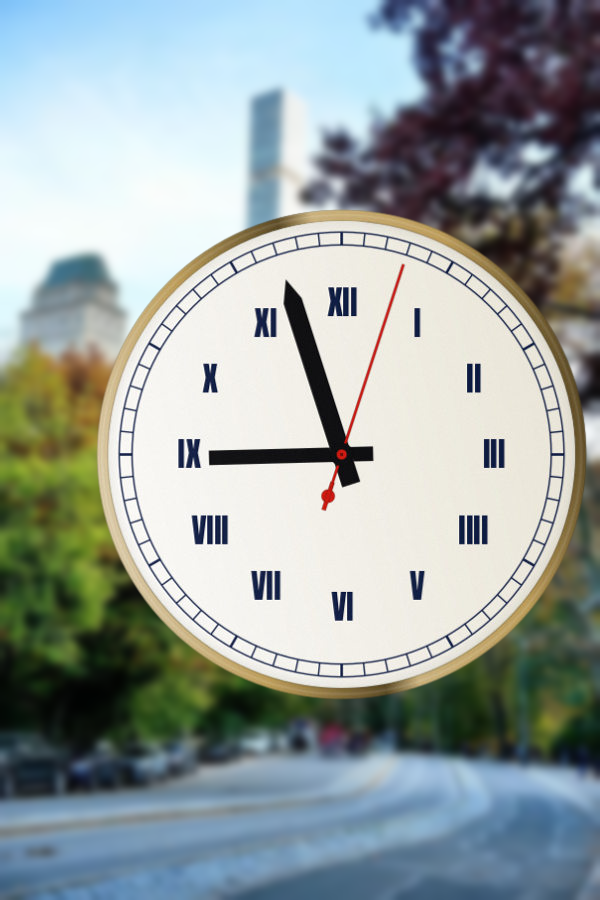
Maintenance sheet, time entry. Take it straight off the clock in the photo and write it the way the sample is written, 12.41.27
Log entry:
8.57.03
